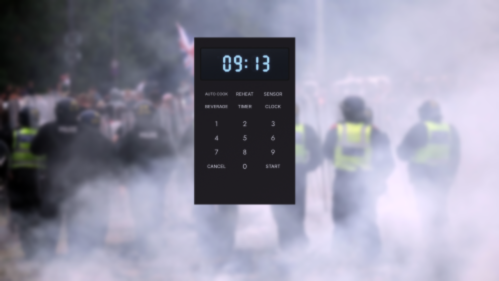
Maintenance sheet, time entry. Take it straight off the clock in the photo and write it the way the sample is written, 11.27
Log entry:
9.13
